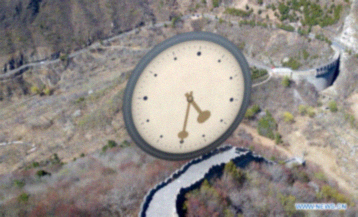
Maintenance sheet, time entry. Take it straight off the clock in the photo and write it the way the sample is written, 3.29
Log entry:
4.30
